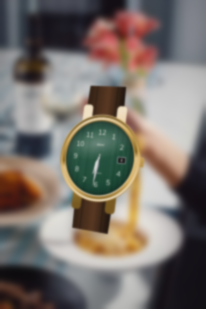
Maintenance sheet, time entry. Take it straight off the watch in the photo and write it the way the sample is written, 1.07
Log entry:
6.31
